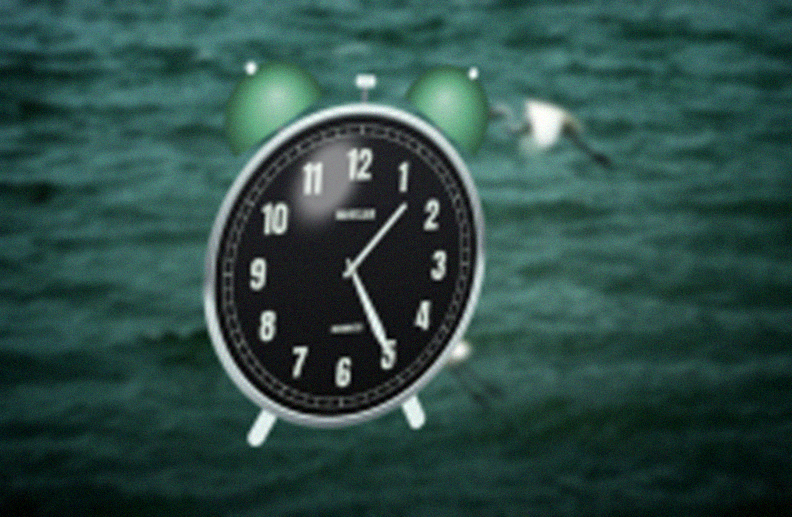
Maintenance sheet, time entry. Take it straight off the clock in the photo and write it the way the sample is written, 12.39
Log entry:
1.25
